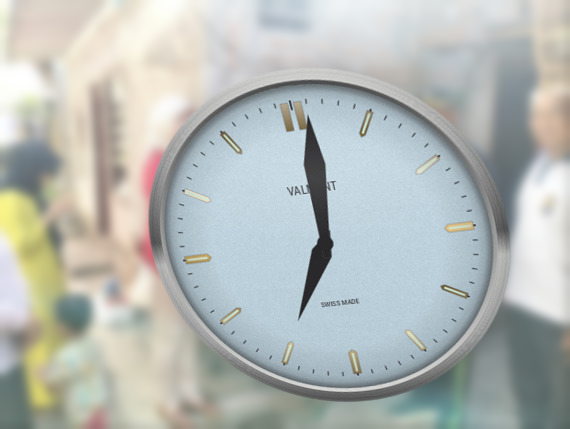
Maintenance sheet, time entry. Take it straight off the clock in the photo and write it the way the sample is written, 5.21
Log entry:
7.01
